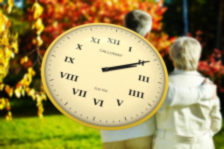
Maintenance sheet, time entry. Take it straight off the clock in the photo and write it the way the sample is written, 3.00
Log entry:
2.10
